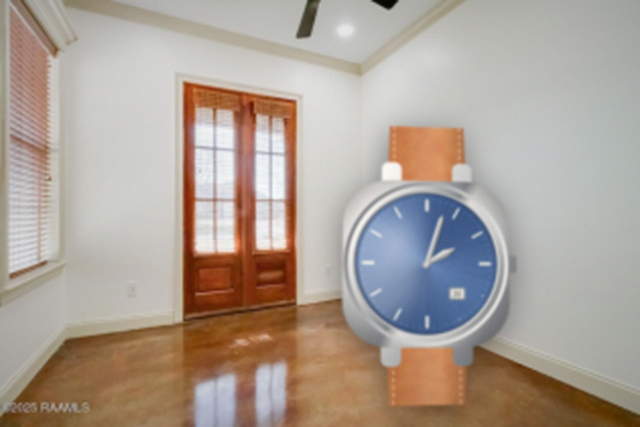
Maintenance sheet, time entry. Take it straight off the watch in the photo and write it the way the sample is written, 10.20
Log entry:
2.03
